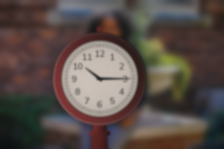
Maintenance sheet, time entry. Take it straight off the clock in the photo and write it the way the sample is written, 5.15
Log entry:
10.15
